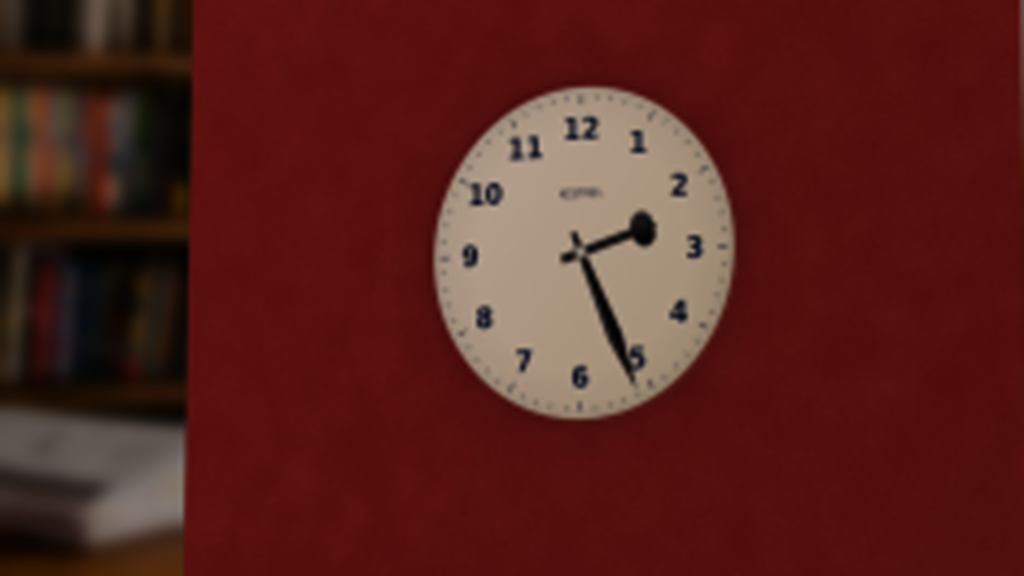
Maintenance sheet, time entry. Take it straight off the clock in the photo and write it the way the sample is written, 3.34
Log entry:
2.26
